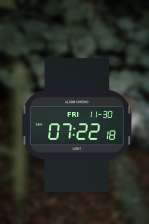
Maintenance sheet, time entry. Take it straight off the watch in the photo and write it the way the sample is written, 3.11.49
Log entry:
7.22.18
